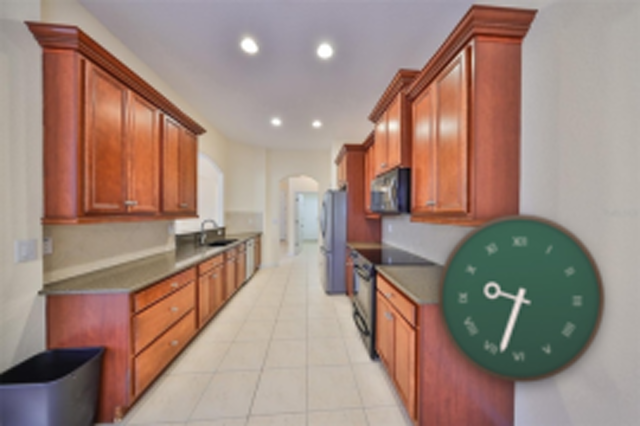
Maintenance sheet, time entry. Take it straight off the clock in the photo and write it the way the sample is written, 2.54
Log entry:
9.33
